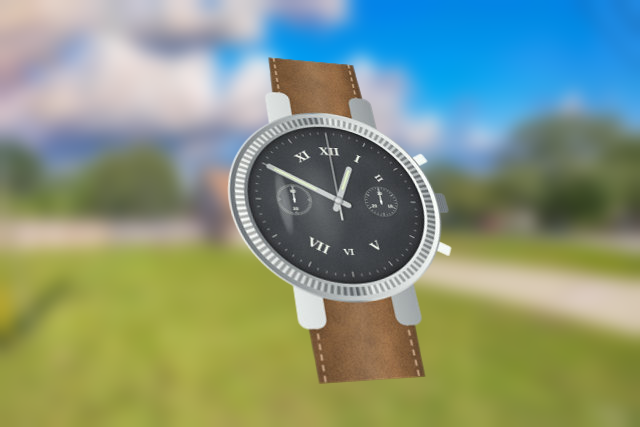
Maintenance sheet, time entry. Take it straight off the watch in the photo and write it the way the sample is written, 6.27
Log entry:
12.50
